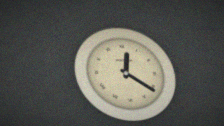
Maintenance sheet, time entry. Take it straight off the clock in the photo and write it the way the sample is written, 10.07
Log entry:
12.21
